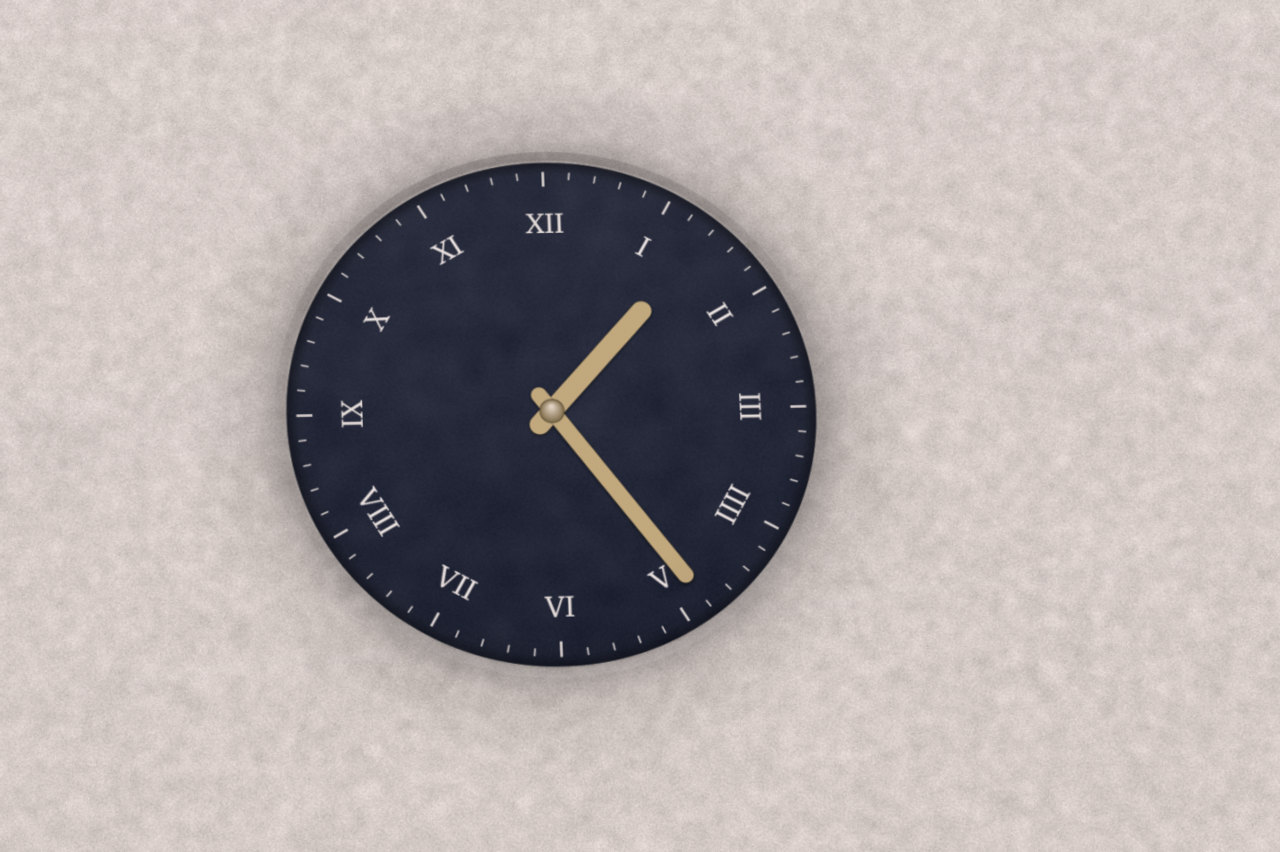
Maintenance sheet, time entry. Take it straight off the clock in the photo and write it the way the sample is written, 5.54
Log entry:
1.24
